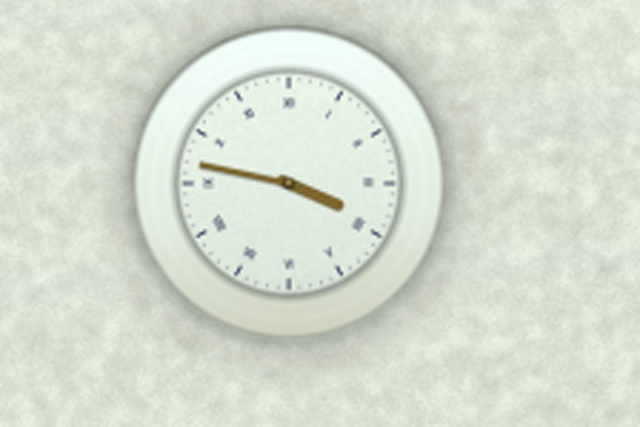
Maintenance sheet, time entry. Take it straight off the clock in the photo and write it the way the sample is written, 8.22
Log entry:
3.47
